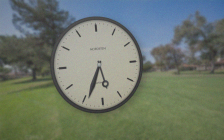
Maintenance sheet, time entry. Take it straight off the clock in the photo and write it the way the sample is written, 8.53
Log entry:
5.34
